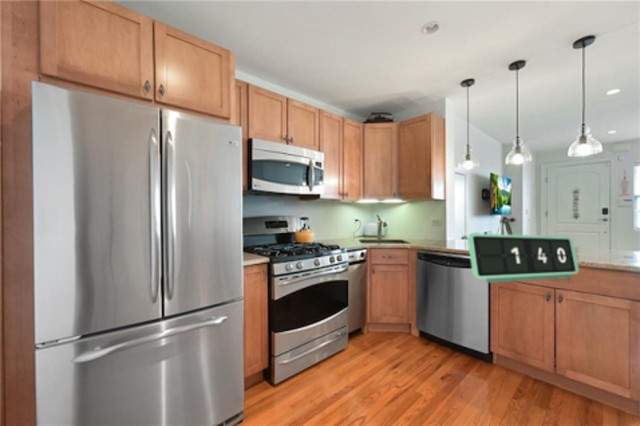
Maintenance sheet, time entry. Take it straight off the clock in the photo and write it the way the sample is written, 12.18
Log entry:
1.40
